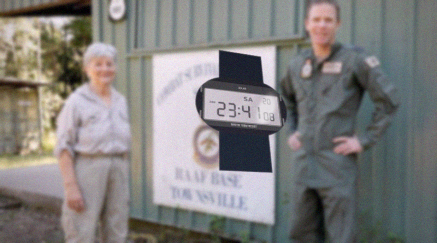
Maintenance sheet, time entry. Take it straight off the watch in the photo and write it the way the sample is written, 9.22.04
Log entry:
23.41.08
